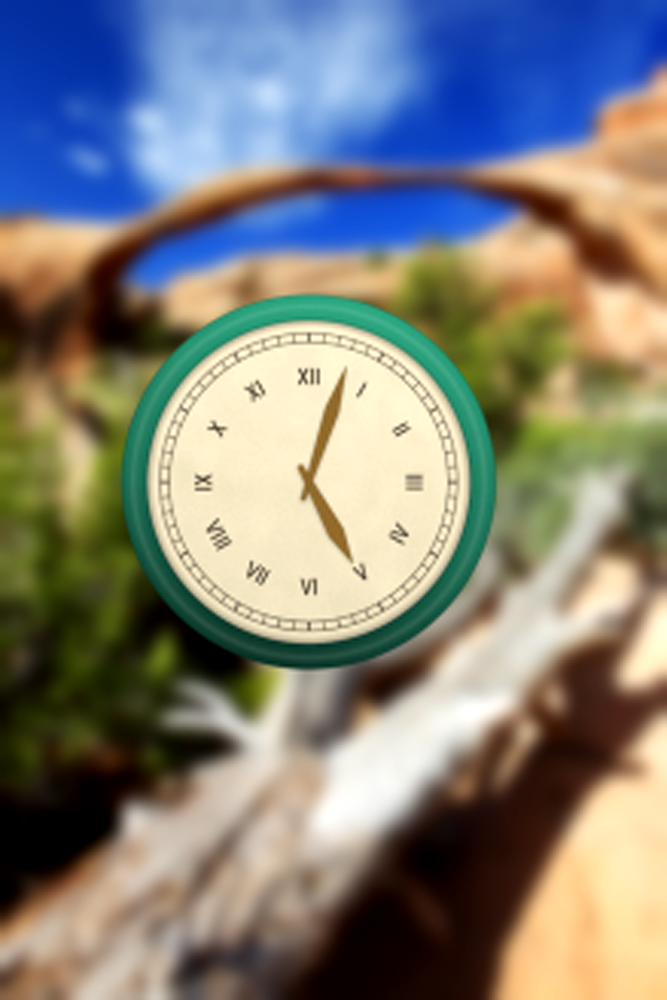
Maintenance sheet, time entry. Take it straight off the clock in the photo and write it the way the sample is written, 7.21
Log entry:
5.03
